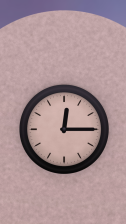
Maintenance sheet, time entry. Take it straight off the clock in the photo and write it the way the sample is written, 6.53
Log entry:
12.15
